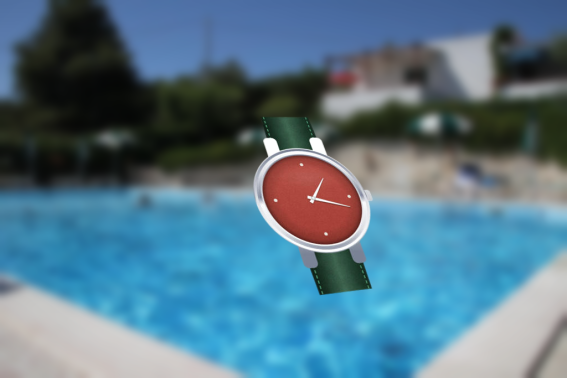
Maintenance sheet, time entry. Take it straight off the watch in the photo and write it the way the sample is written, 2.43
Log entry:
1.18
